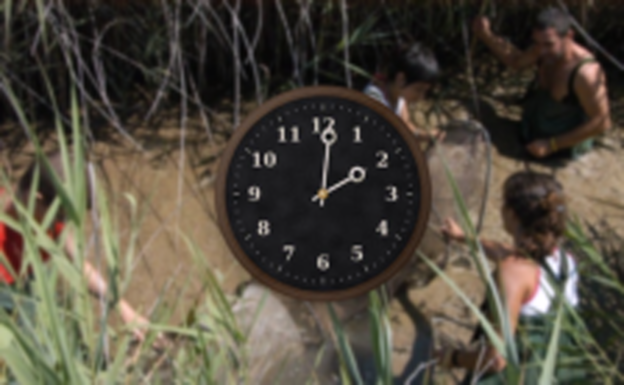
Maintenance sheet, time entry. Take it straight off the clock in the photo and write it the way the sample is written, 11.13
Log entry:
2.01
